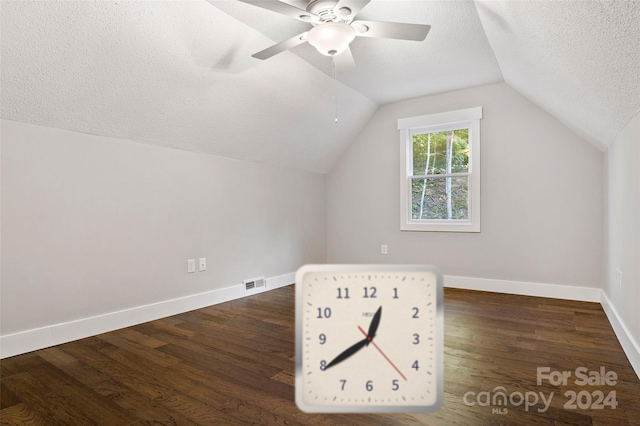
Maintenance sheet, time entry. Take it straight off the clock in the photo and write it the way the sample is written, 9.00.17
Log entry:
12.39.23
